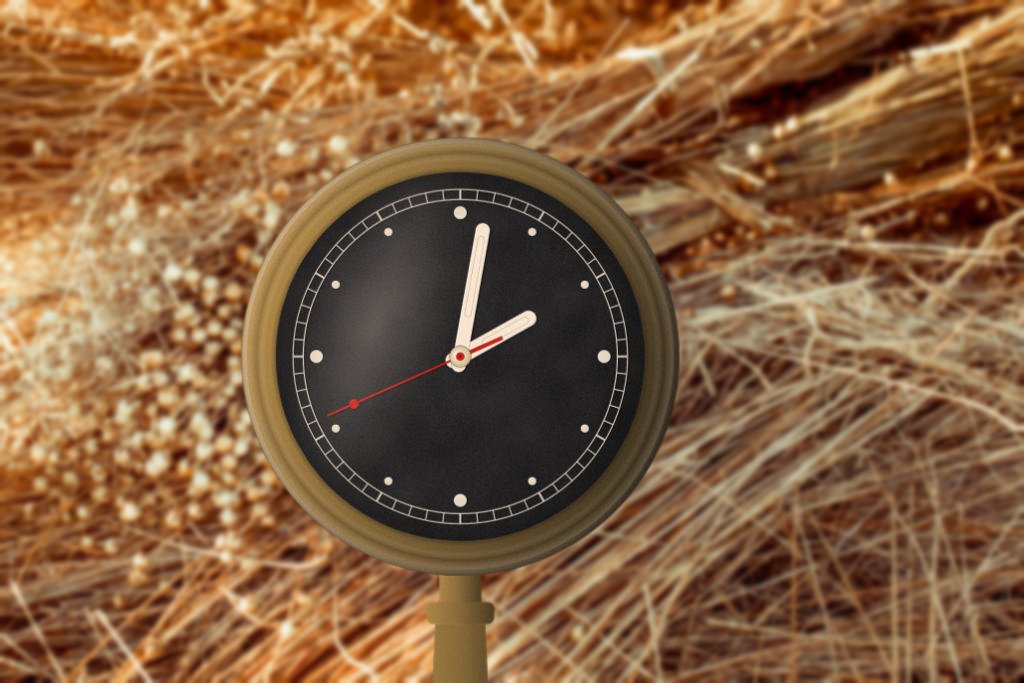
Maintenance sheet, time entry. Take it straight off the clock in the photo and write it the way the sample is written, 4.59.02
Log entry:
2.01.41
